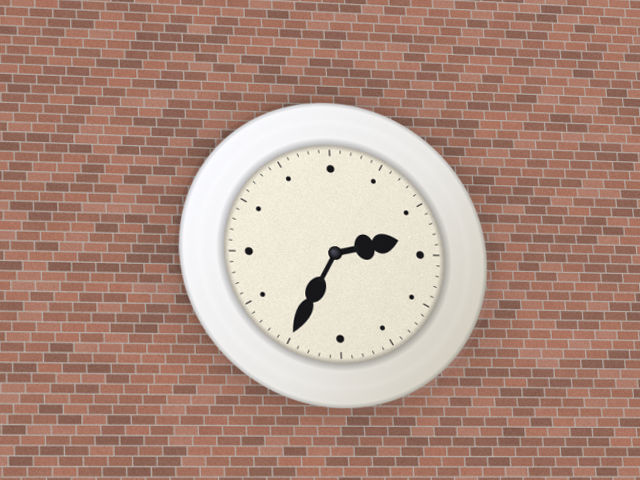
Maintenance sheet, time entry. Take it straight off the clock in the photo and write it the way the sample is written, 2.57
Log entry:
2.35
